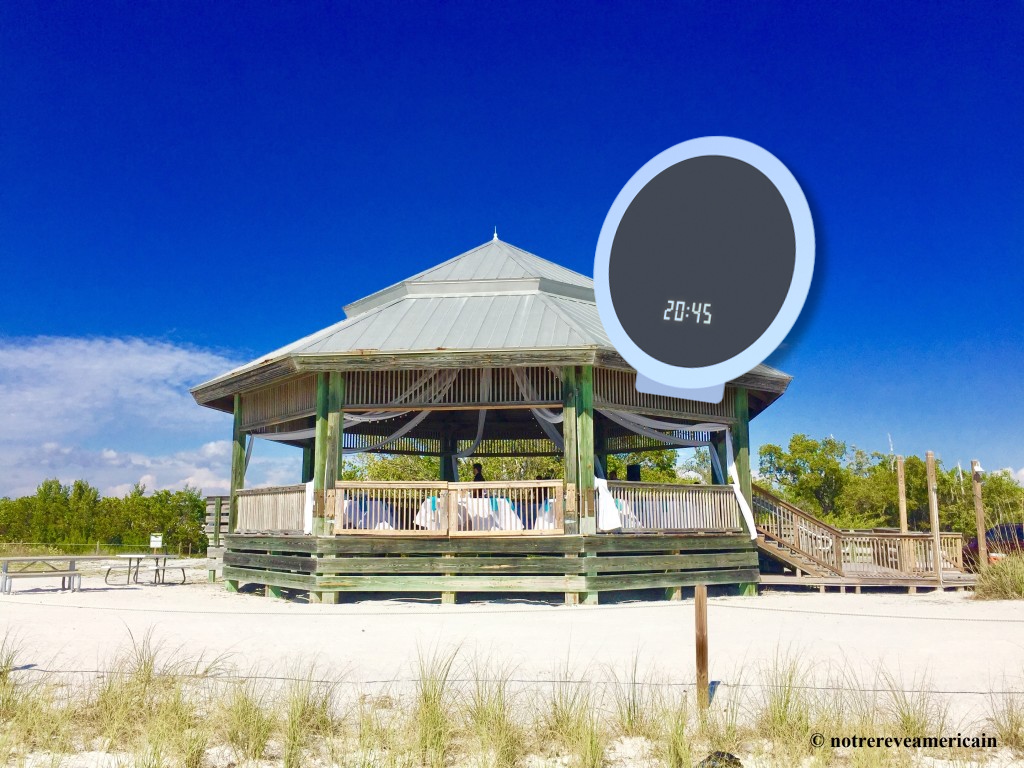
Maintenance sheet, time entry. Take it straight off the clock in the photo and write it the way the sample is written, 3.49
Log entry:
20.45
